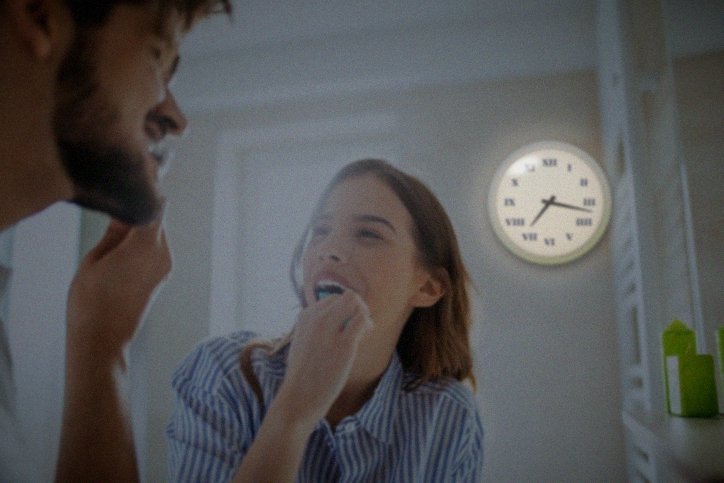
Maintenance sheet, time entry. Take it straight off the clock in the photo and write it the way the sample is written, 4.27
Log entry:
7.17
